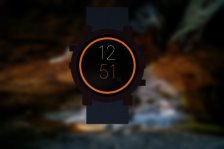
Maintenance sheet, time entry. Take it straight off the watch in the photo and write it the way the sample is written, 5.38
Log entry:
12.51
